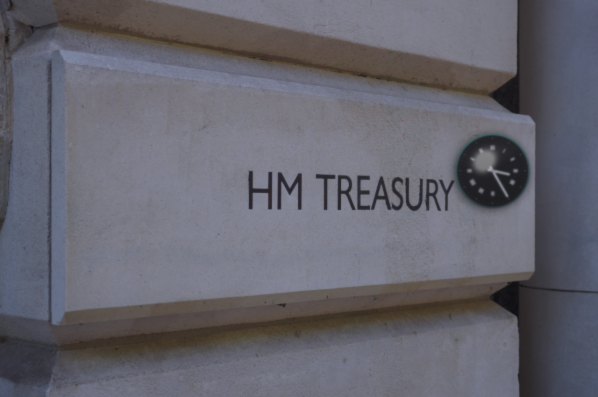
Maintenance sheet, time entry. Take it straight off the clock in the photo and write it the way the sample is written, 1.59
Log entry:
3.25
